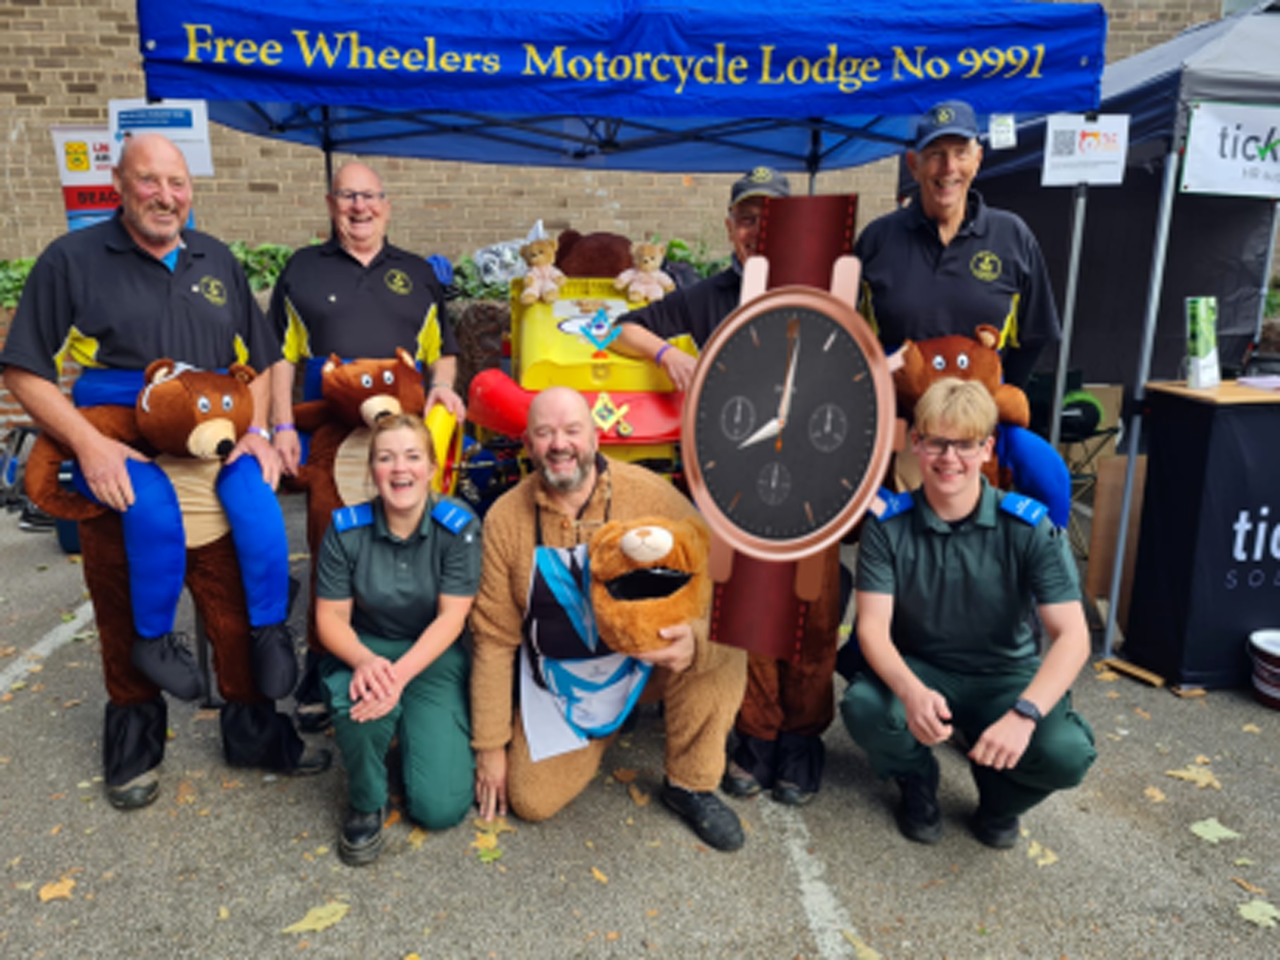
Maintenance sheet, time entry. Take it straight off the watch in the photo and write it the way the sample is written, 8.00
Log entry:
8.01
